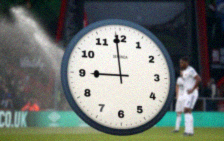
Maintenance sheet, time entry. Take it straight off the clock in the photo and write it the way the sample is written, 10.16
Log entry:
8.59
